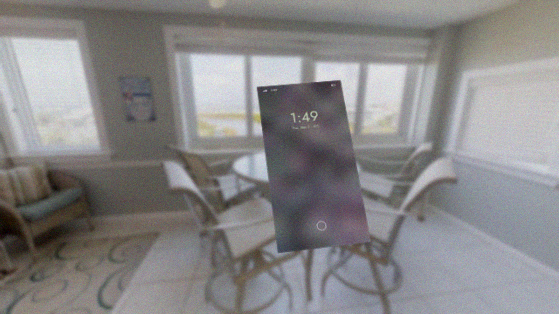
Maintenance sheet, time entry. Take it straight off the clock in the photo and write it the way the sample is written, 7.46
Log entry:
1.49
